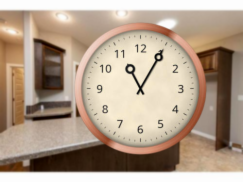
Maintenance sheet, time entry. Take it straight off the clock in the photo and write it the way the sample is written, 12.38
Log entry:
11.05
